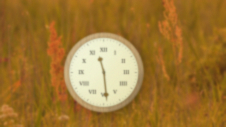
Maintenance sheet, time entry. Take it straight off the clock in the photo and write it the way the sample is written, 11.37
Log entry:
11.29
